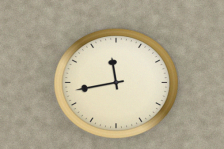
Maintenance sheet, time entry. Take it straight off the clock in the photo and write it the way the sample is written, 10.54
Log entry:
11.43
